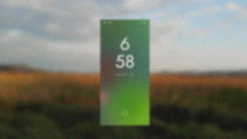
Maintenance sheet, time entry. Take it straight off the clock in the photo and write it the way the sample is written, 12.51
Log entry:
6.58
